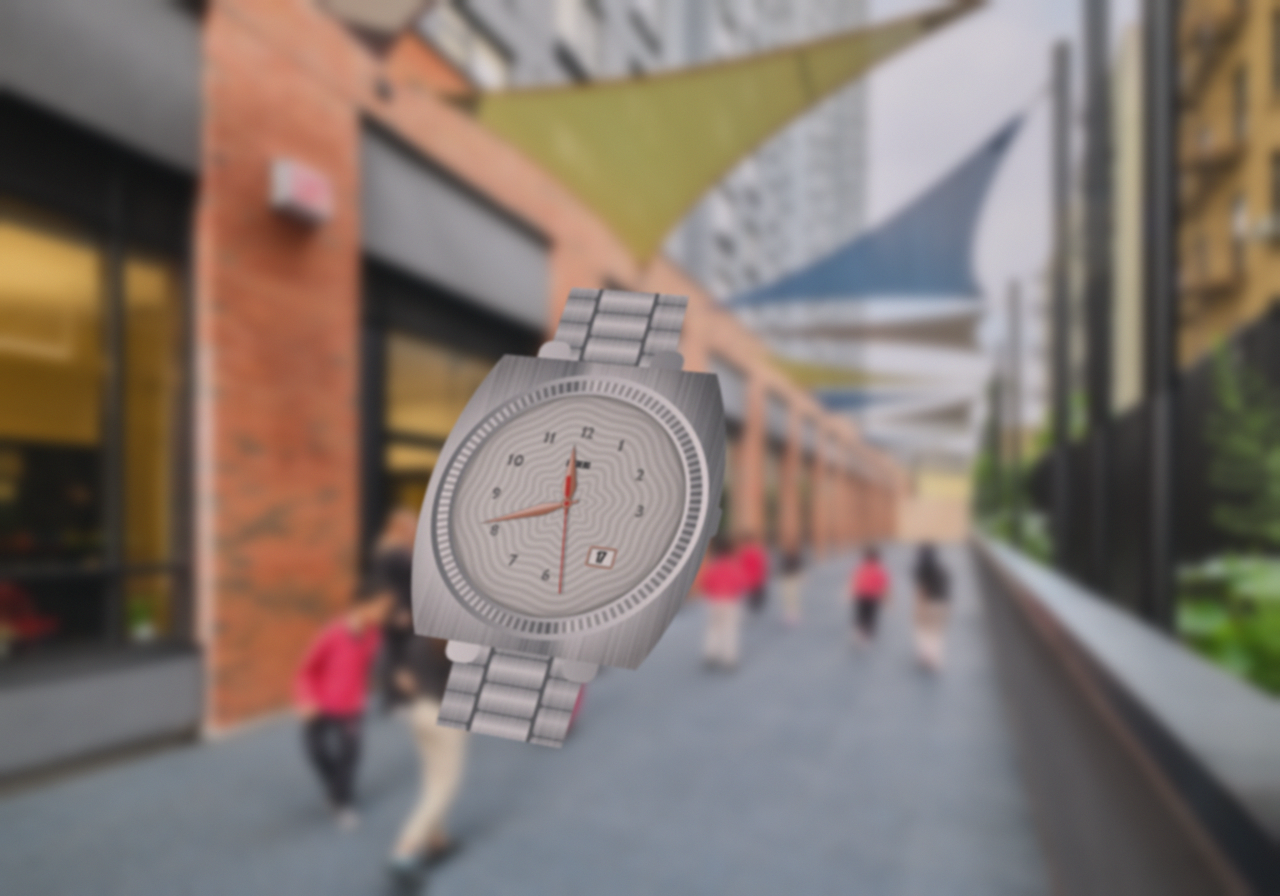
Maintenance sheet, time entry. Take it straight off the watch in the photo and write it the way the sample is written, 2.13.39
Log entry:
11.41.28
